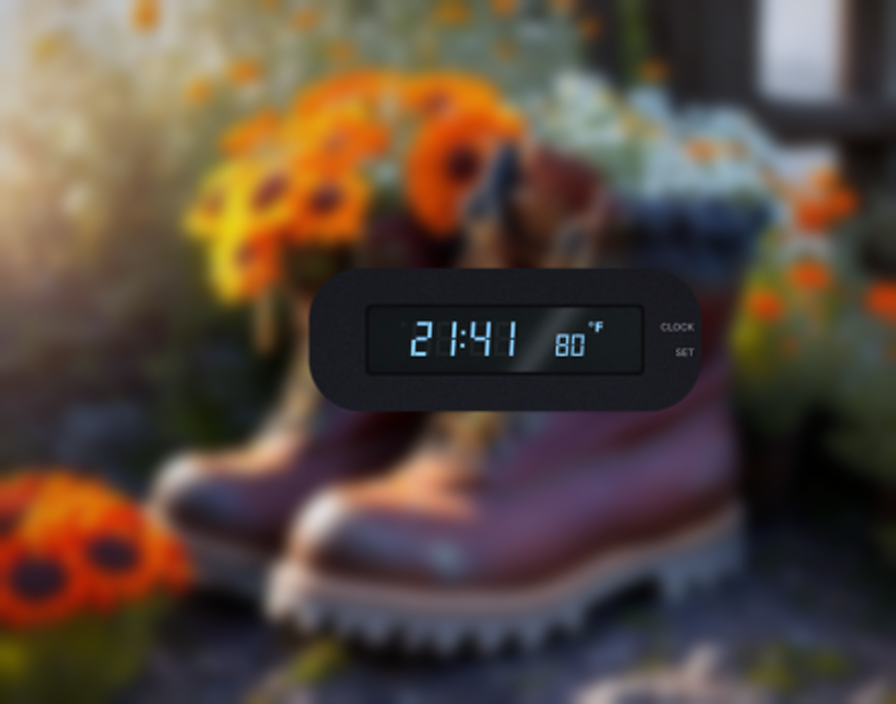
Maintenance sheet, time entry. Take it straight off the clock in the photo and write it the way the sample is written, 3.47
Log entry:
21.41
